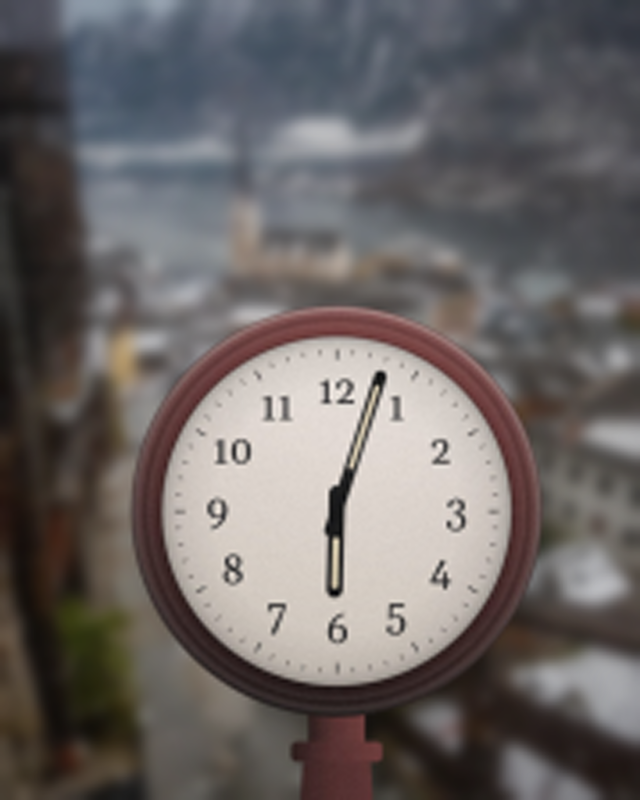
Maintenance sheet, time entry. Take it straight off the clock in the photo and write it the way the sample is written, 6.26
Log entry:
6.03
